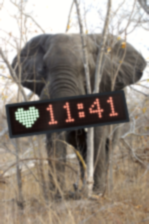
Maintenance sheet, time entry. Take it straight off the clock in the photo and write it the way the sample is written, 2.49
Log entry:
11.41
